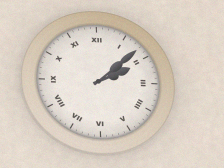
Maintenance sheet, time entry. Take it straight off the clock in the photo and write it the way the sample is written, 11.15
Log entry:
2.08
